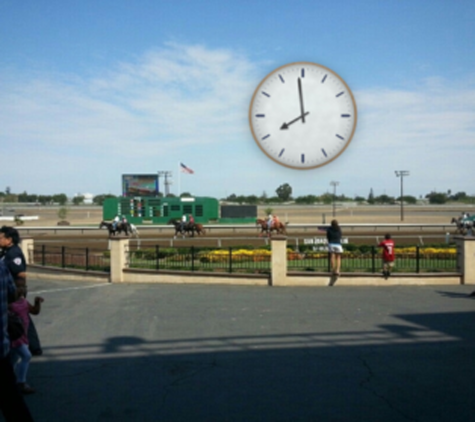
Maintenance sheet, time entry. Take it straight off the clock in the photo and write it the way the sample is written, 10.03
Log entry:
7.59
